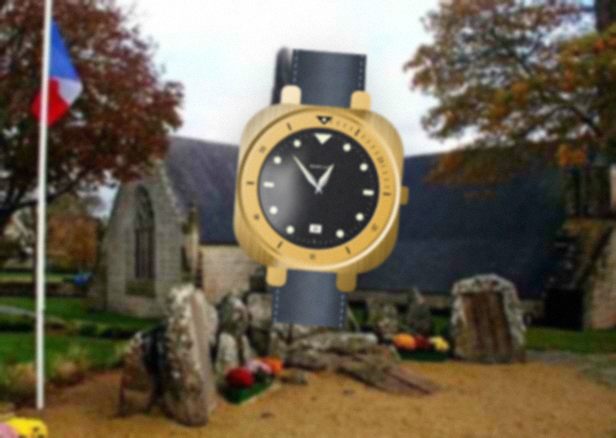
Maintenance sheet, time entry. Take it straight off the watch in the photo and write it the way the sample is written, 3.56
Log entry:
12.53
